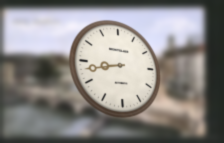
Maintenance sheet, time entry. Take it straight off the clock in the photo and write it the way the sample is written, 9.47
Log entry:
8.43
